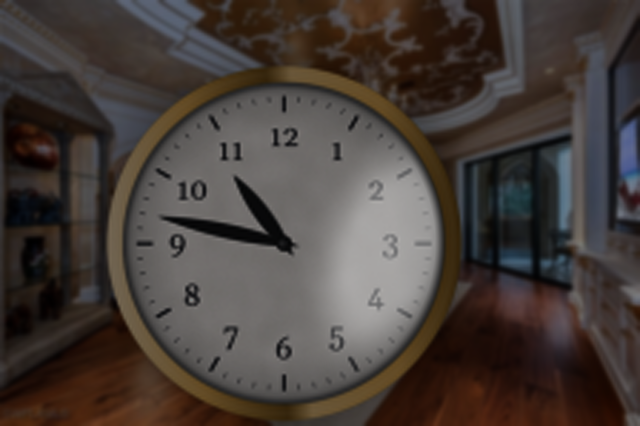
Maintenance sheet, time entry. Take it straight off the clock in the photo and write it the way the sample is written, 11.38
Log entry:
10.47
